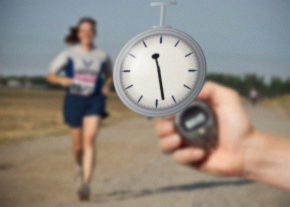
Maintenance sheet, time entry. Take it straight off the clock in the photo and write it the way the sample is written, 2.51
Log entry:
11.28
